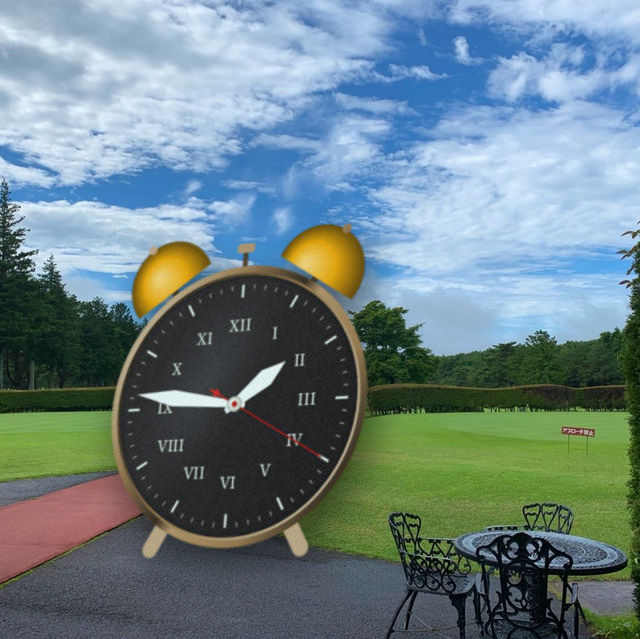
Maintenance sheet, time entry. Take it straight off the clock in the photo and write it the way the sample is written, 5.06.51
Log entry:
1.46.20
